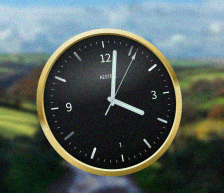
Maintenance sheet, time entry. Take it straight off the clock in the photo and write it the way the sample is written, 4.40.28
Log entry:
4.02.06
